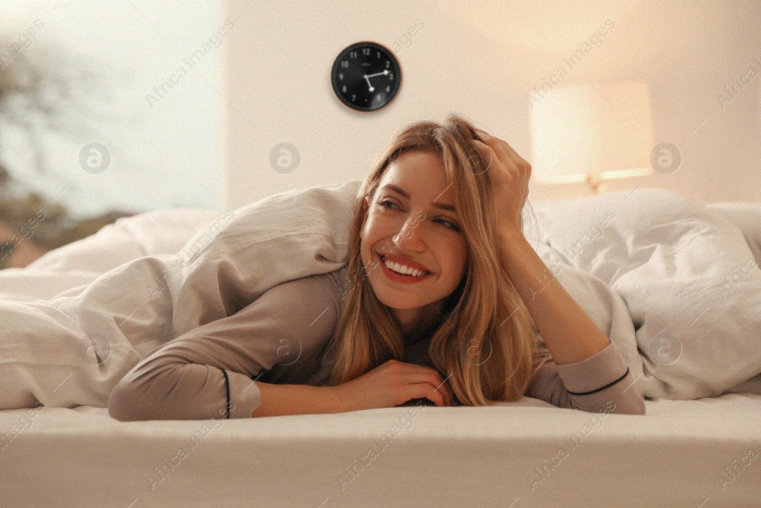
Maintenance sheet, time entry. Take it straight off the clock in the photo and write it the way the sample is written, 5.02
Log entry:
5.13
